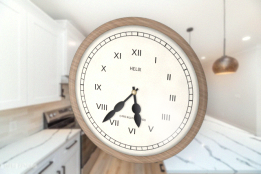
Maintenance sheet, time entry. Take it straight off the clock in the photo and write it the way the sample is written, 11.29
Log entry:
5.37
